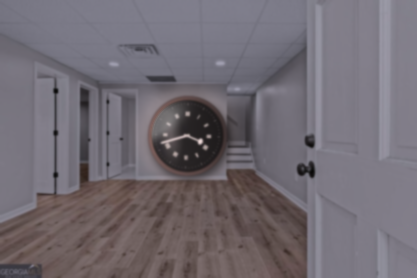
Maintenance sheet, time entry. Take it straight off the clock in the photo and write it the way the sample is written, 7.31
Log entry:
3.42
